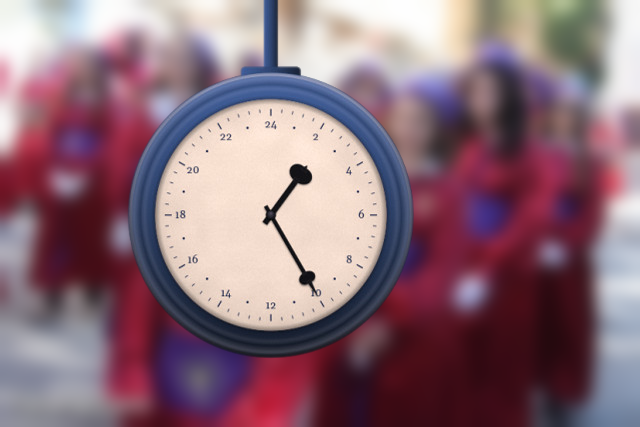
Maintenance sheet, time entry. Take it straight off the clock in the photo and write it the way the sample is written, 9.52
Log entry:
2.25
